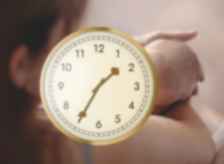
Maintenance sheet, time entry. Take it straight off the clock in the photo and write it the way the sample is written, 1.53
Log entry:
1.35
